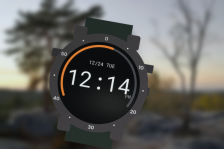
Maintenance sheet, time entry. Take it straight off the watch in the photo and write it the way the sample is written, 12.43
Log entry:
12.14
